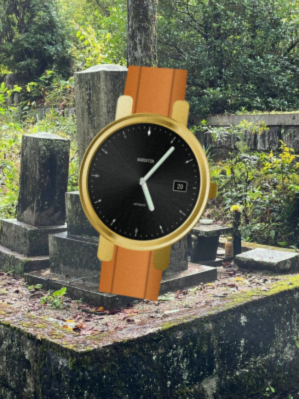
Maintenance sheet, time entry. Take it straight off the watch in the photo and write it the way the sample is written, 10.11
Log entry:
5.06
